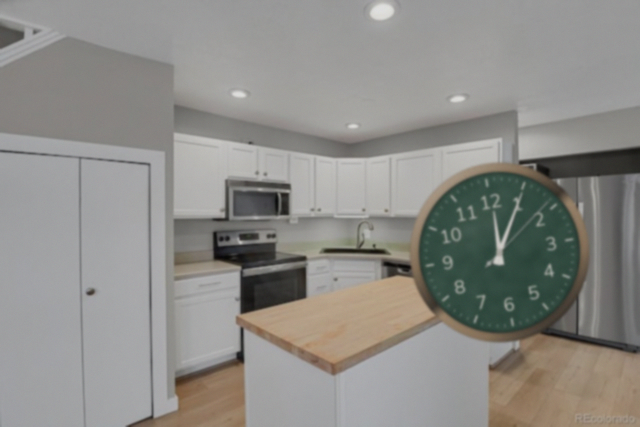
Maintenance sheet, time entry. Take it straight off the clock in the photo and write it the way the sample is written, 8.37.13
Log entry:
12.05.09
